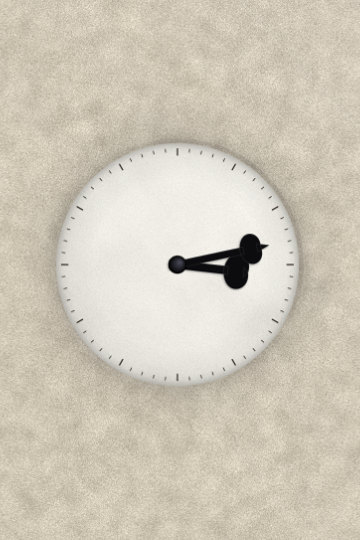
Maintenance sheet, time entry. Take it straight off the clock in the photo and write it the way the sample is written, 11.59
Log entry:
3.13
